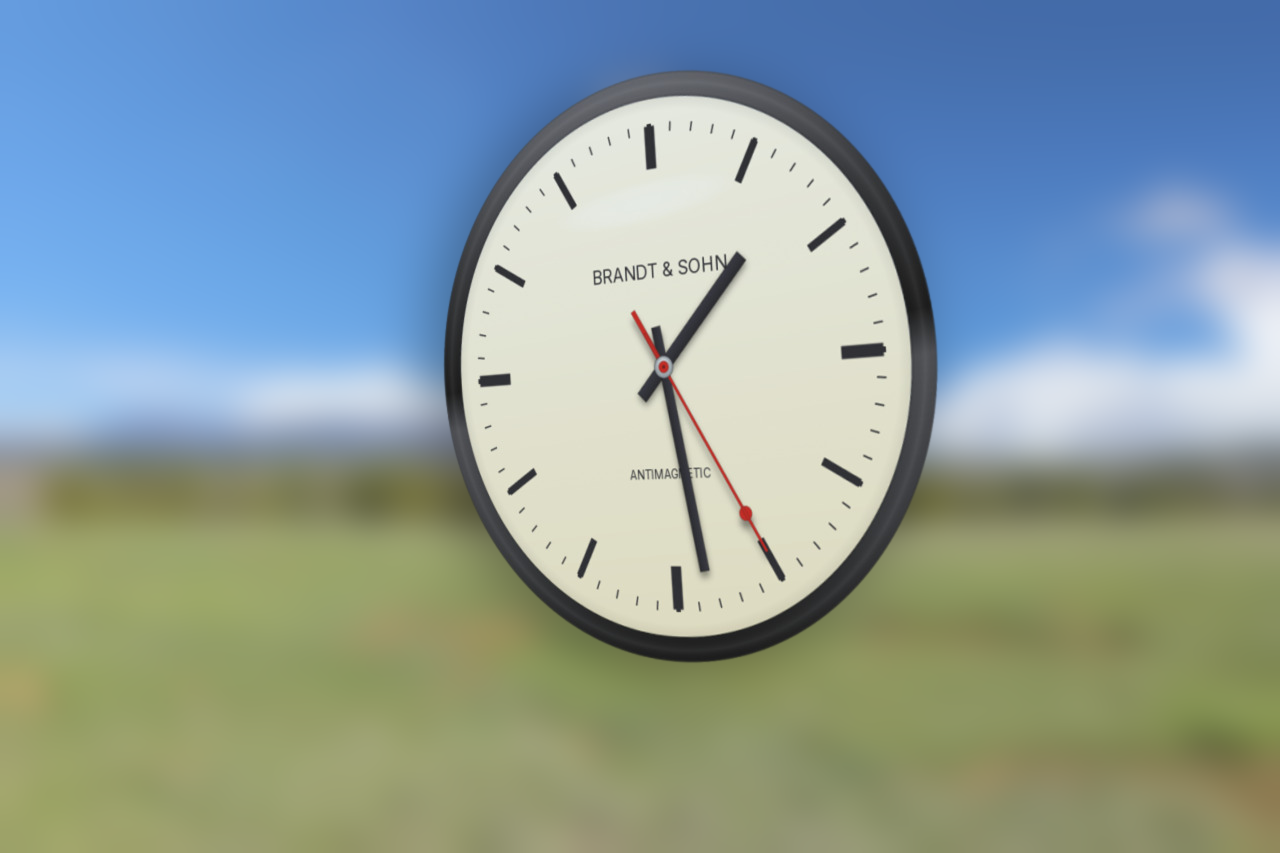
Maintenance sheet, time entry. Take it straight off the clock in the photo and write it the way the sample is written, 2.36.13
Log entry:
1.28.25
